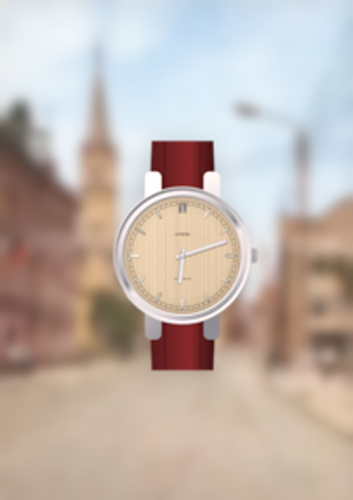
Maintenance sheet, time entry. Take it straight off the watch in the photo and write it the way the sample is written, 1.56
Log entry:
6.12
